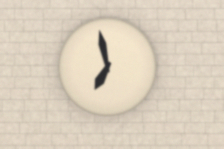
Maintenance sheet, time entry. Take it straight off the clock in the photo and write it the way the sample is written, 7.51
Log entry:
6.58
